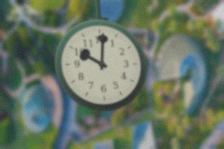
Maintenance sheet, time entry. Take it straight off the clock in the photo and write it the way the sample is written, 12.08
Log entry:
10.01
